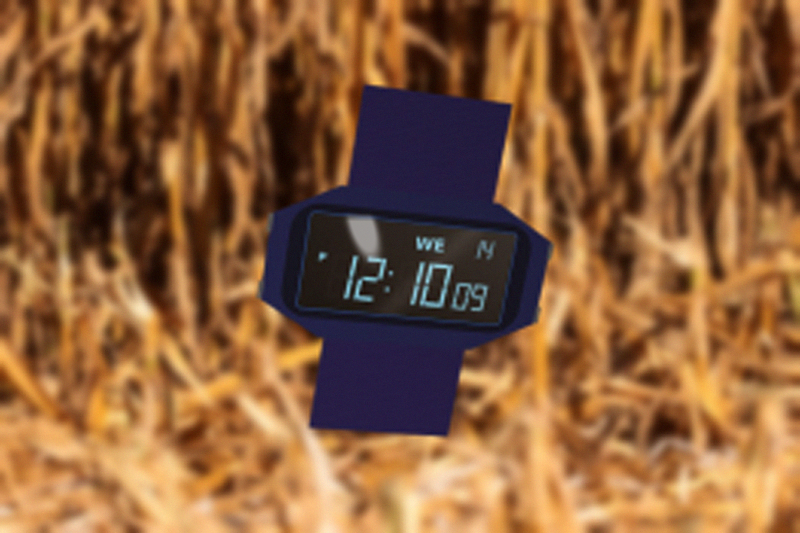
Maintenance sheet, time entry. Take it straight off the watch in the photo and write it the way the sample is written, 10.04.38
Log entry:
12.10.09
